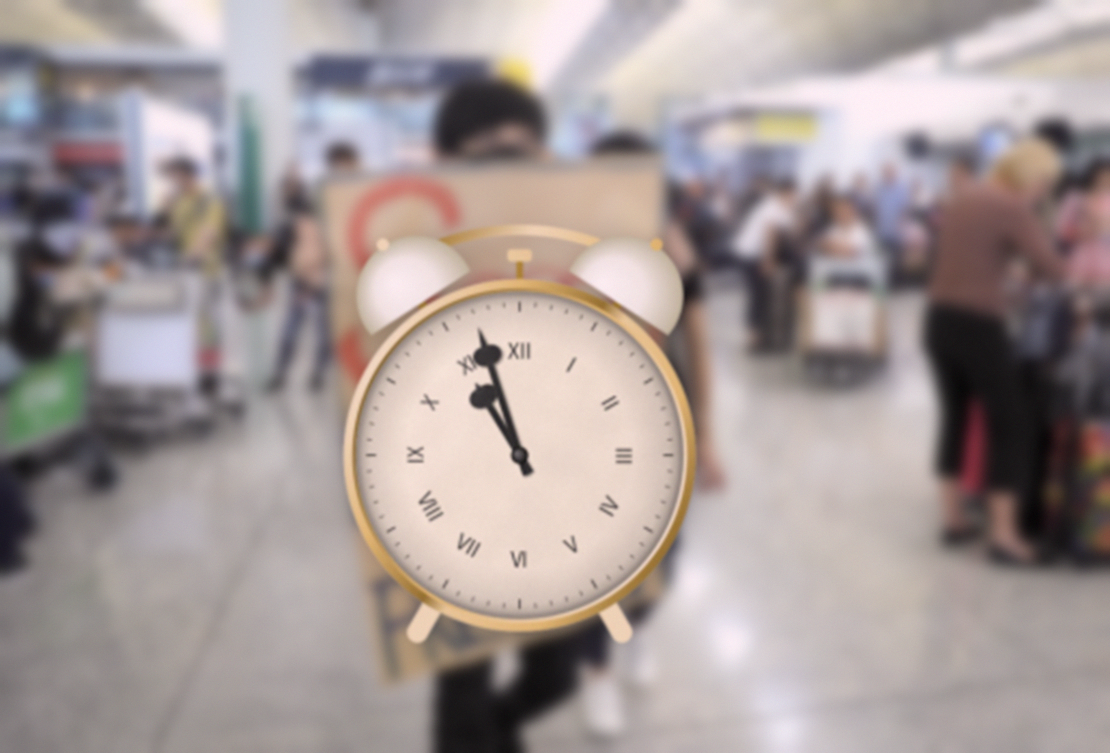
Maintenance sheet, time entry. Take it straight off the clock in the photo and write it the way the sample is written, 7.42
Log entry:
10.57
